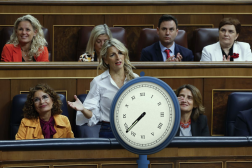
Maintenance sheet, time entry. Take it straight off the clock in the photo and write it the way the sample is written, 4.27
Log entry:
7.38
